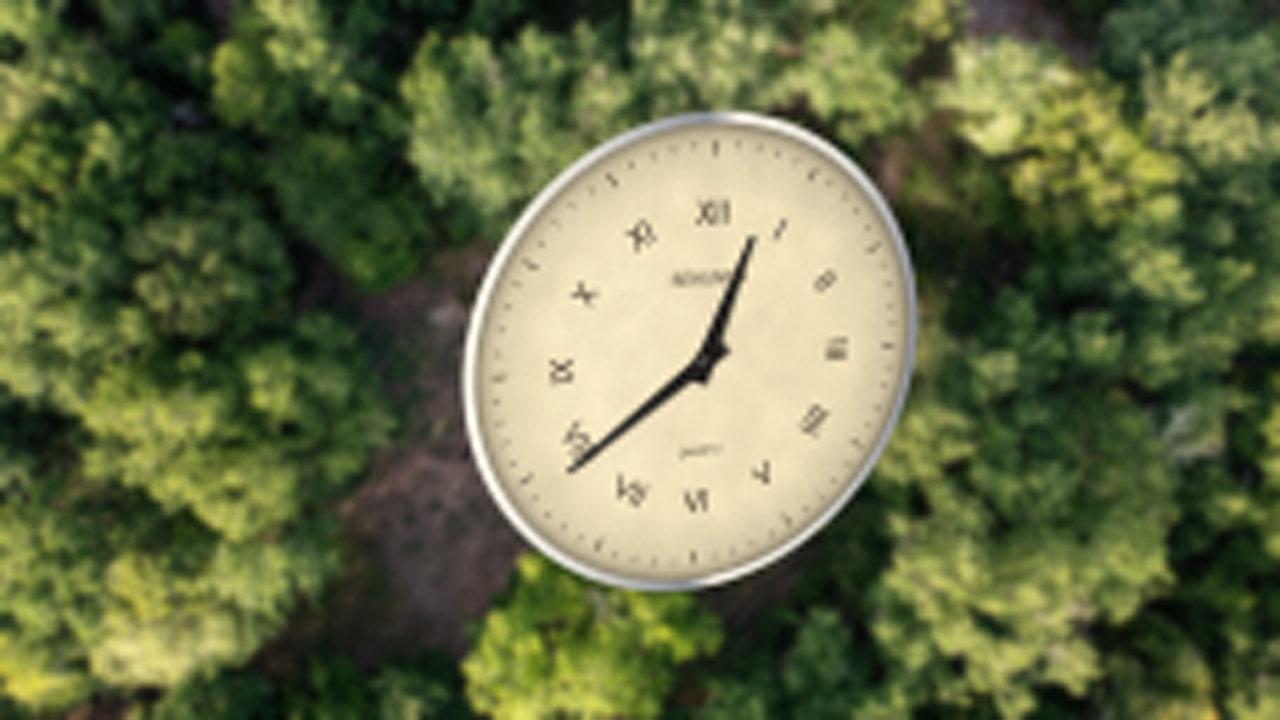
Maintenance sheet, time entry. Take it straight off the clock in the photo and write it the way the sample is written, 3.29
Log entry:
12.39
